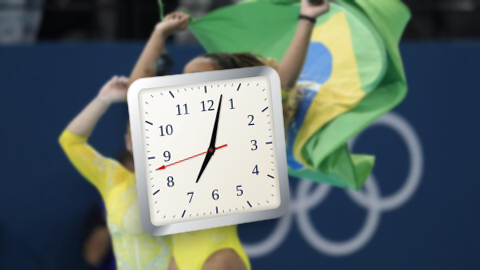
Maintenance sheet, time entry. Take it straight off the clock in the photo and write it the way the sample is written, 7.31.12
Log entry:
7.02.43
